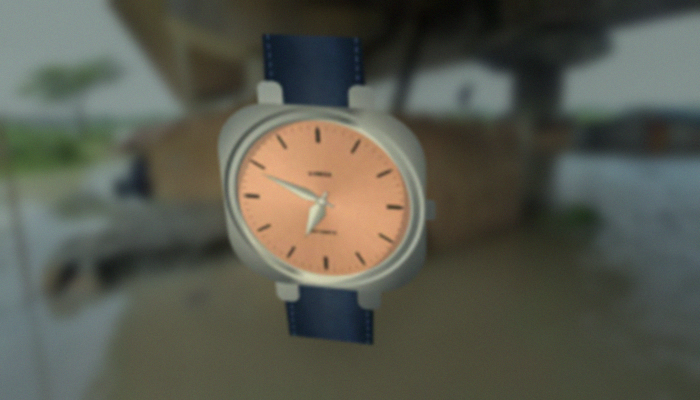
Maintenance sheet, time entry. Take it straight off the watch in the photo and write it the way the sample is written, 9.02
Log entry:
6.49
